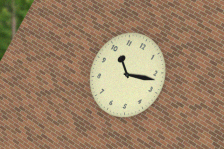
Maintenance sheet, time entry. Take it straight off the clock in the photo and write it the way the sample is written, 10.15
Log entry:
10.12
